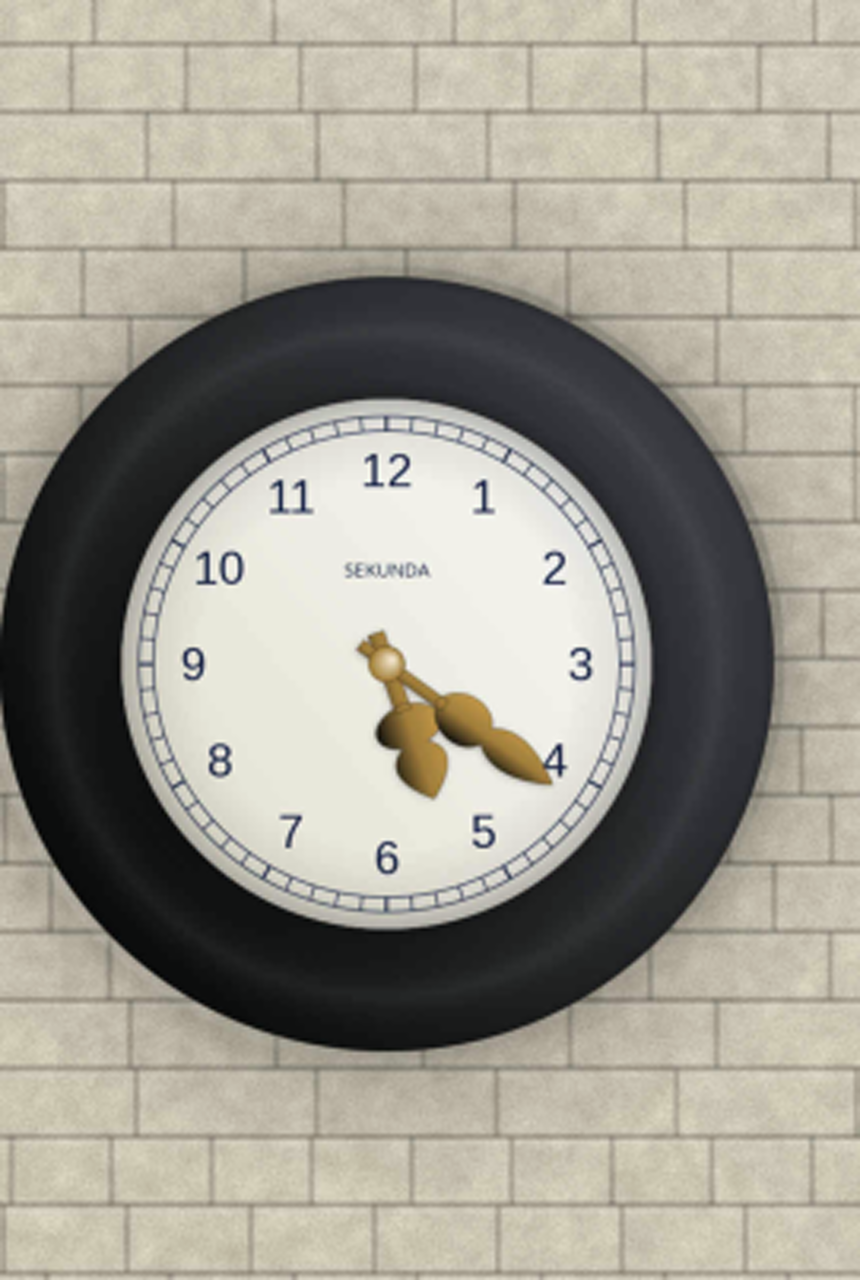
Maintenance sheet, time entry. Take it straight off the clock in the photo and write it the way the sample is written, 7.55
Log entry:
5.21
